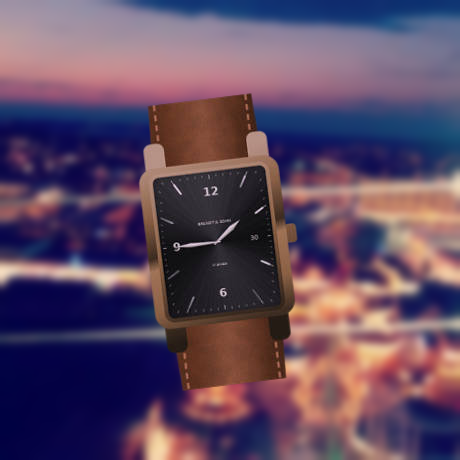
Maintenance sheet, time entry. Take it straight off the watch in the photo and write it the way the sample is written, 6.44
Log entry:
1.45
